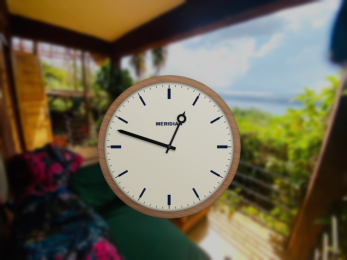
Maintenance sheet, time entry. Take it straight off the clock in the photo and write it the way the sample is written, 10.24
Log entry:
12.48
